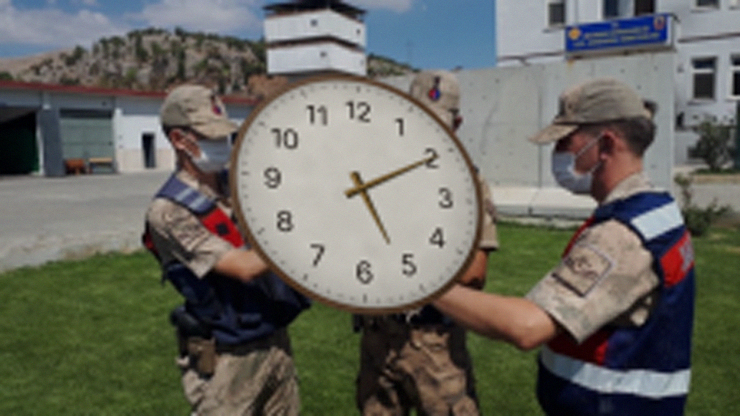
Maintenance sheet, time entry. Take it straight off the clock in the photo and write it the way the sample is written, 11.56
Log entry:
5.10
